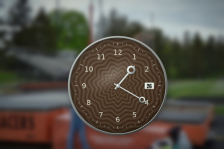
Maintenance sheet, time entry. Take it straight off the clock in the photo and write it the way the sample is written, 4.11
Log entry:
1.20
